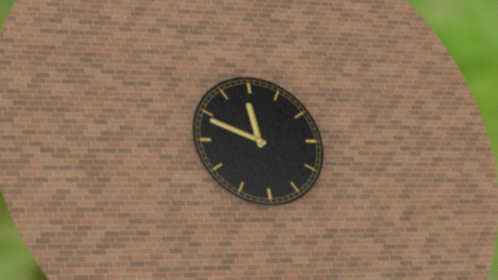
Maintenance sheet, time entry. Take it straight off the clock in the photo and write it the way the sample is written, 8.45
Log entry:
11.49
